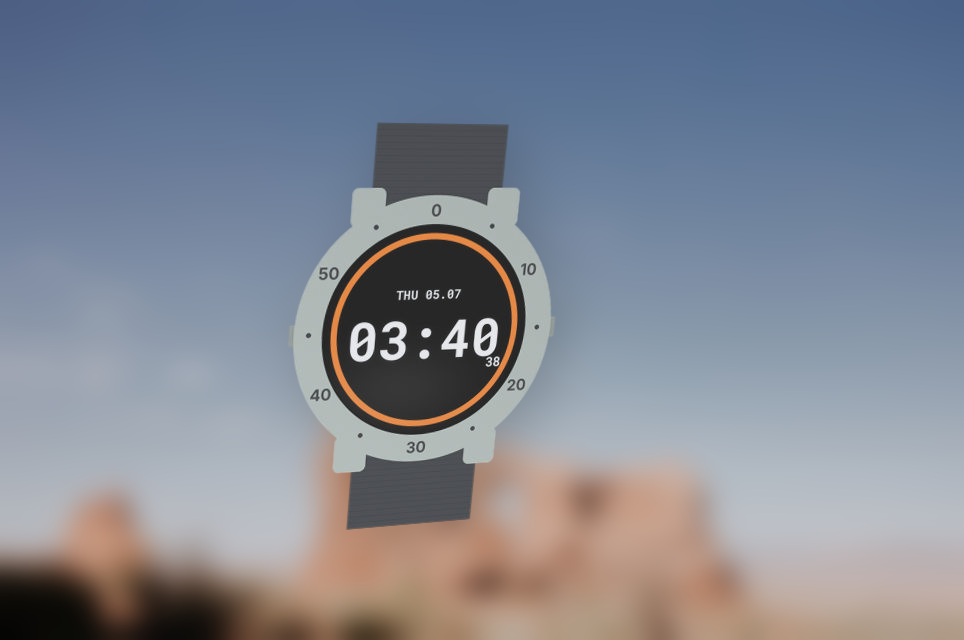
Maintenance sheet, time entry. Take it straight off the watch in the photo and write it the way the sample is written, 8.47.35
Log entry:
3.40.38
